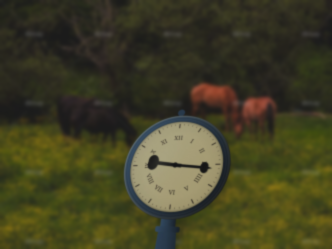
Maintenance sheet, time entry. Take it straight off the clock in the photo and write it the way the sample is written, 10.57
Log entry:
9.16
